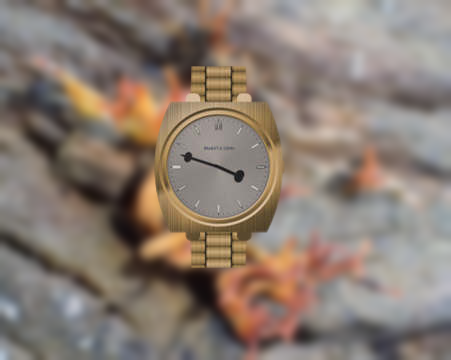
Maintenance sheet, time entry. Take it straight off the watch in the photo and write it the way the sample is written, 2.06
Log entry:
3.48
